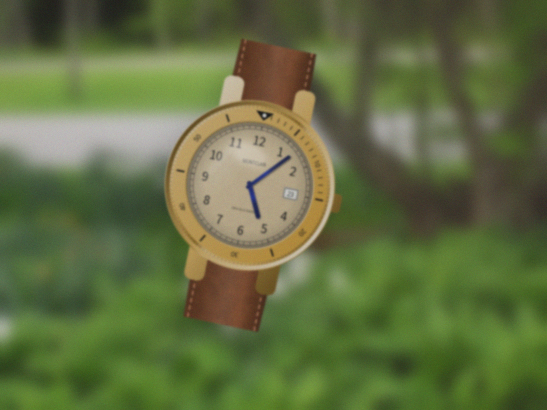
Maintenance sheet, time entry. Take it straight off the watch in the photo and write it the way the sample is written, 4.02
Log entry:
5.07
